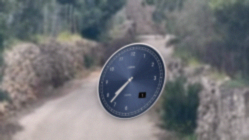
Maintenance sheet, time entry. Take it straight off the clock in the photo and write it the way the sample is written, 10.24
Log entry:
7.37
